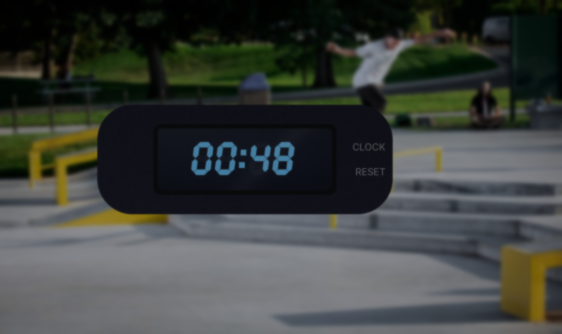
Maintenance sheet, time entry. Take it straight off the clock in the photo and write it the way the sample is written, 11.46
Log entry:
0.48
